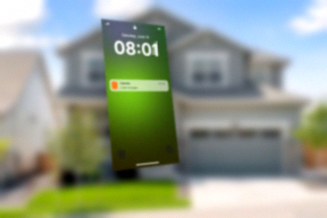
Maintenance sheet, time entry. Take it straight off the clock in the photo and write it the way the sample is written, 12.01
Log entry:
8.01
